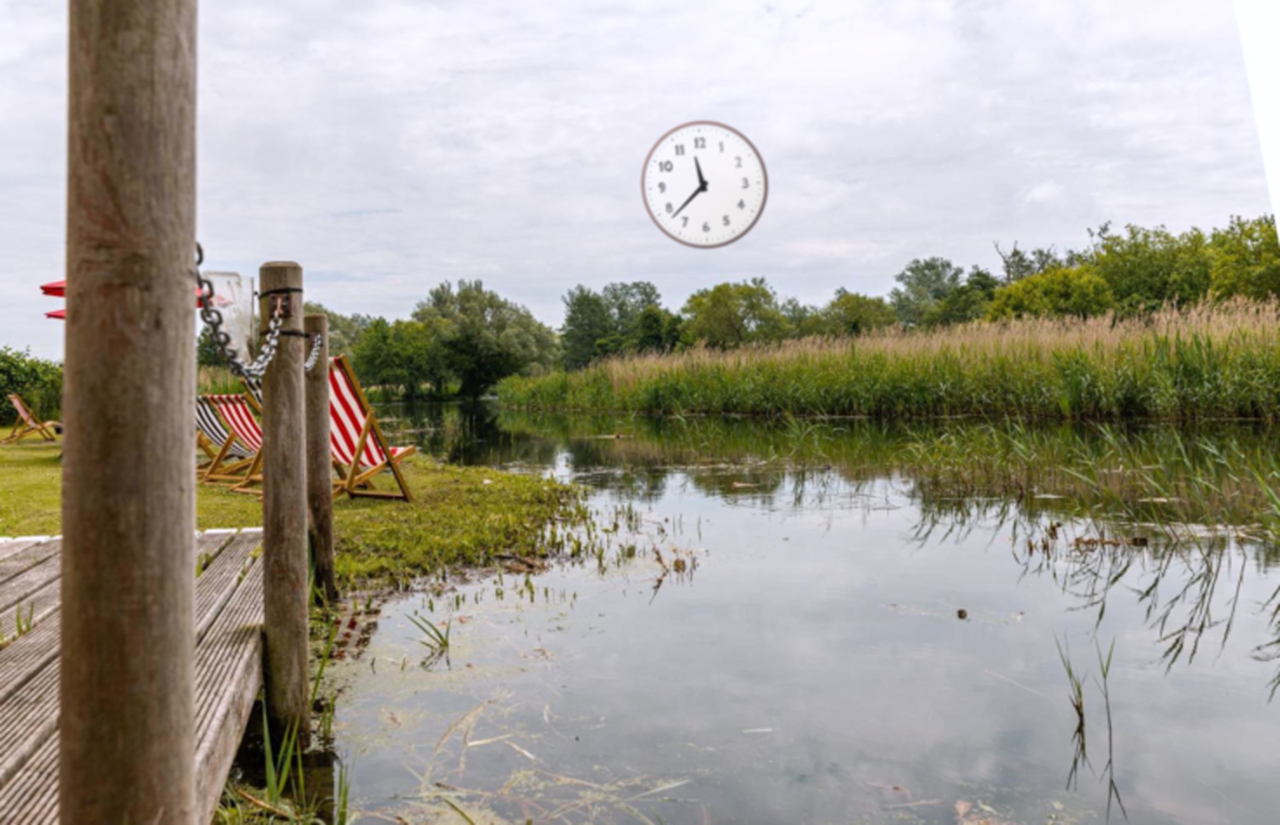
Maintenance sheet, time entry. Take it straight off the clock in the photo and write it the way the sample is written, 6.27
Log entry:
11.38
